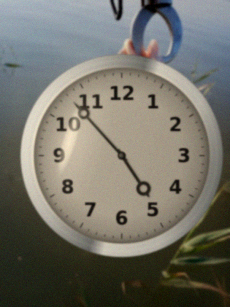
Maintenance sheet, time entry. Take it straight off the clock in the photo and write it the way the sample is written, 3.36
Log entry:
4.53
